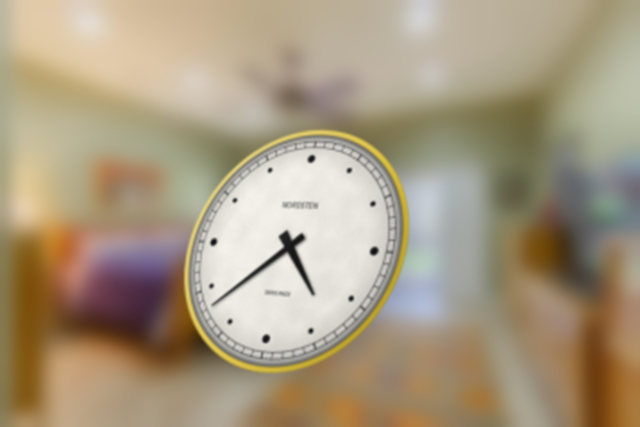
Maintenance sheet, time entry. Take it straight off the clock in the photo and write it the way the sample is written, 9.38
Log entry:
4.38
